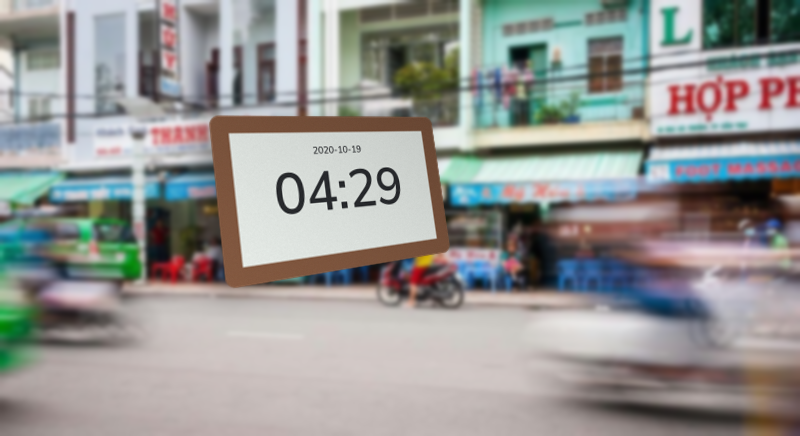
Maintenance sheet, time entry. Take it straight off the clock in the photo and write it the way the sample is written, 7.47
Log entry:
4.29
